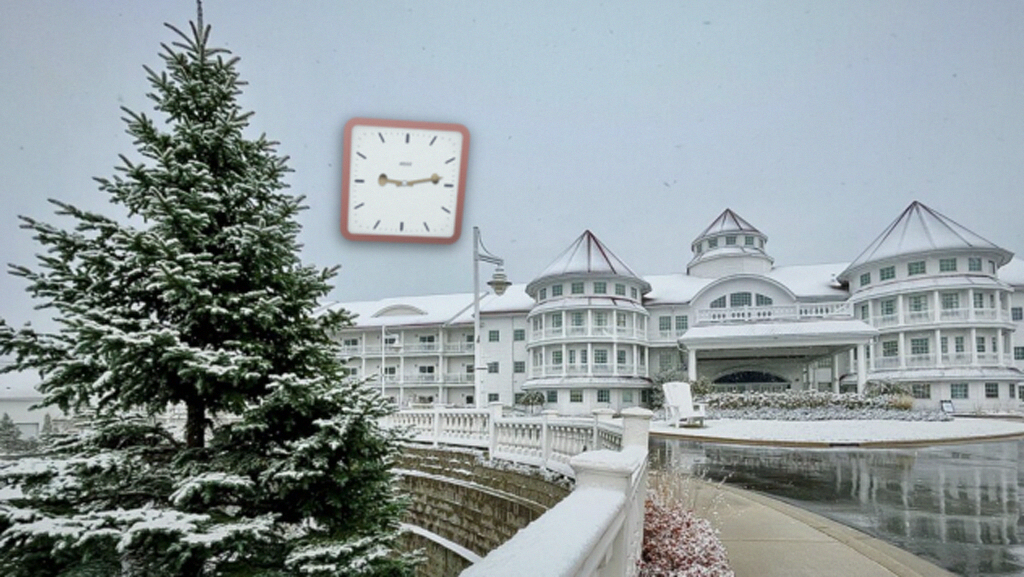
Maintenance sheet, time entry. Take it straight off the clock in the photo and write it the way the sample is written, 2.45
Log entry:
9.13
